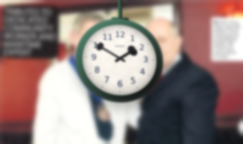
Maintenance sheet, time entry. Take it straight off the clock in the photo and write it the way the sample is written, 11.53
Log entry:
1.50
